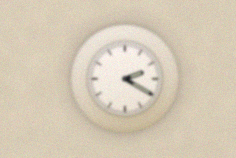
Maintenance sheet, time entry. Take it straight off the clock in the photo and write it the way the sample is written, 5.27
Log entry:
2.20
